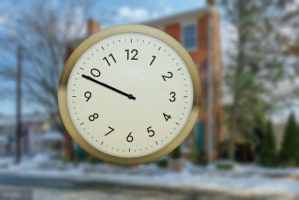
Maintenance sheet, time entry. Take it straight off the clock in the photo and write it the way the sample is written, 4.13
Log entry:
9.49
